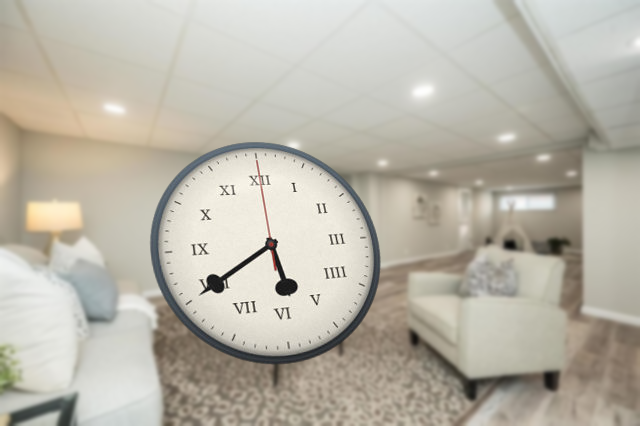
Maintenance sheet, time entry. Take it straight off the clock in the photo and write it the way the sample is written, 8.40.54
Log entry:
5.40.00
